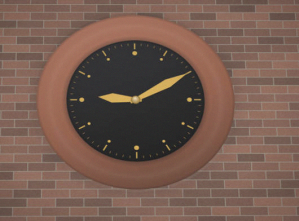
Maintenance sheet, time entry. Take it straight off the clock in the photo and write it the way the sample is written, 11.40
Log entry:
9.10
